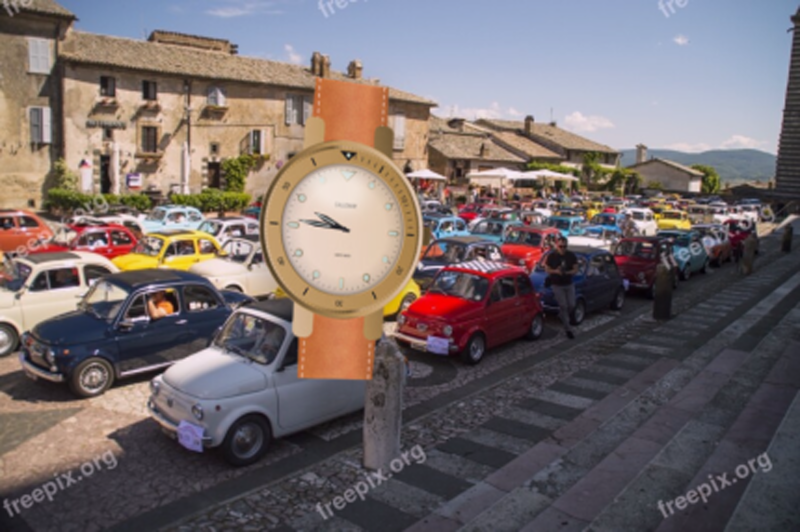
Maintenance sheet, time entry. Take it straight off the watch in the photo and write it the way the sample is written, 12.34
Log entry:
9.46
